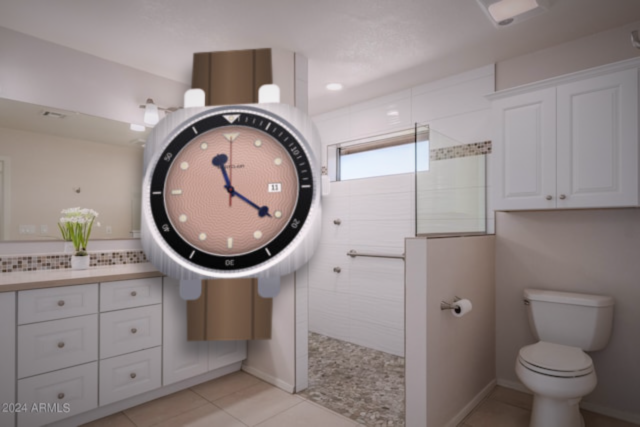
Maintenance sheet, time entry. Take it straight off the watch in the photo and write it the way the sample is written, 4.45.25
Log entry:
11.21.00
